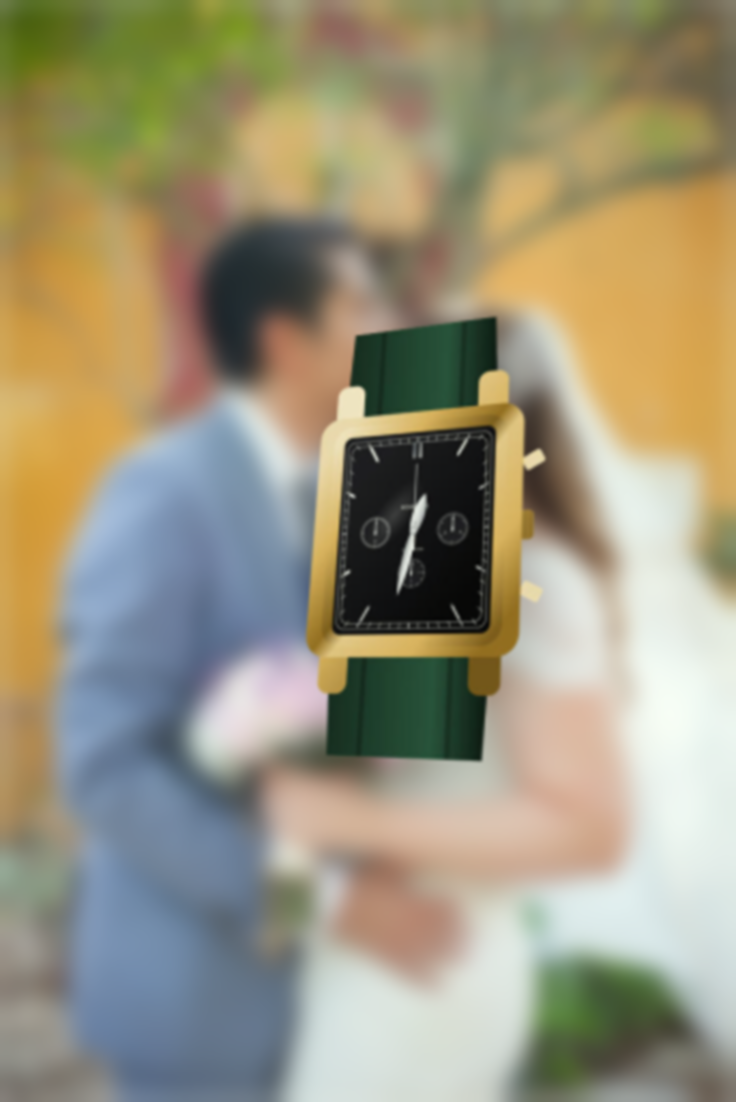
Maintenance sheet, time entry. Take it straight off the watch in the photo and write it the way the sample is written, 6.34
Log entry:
12.32
